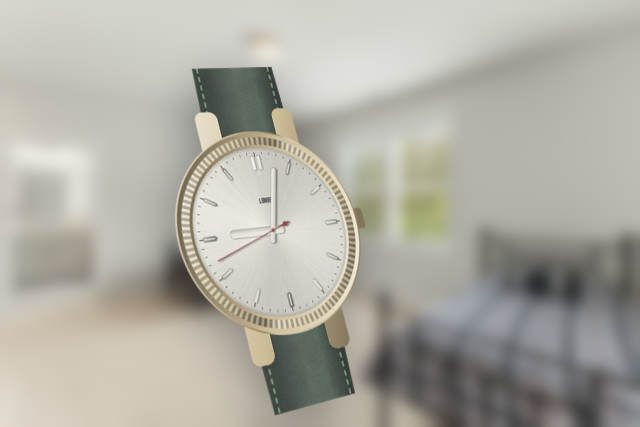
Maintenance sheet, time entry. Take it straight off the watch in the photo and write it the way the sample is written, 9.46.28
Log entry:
9.02.42
